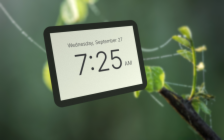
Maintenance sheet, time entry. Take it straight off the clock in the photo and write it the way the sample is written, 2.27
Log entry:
7.25
